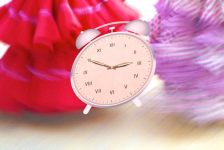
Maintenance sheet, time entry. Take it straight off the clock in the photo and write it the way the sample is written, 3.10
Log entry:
2.50
